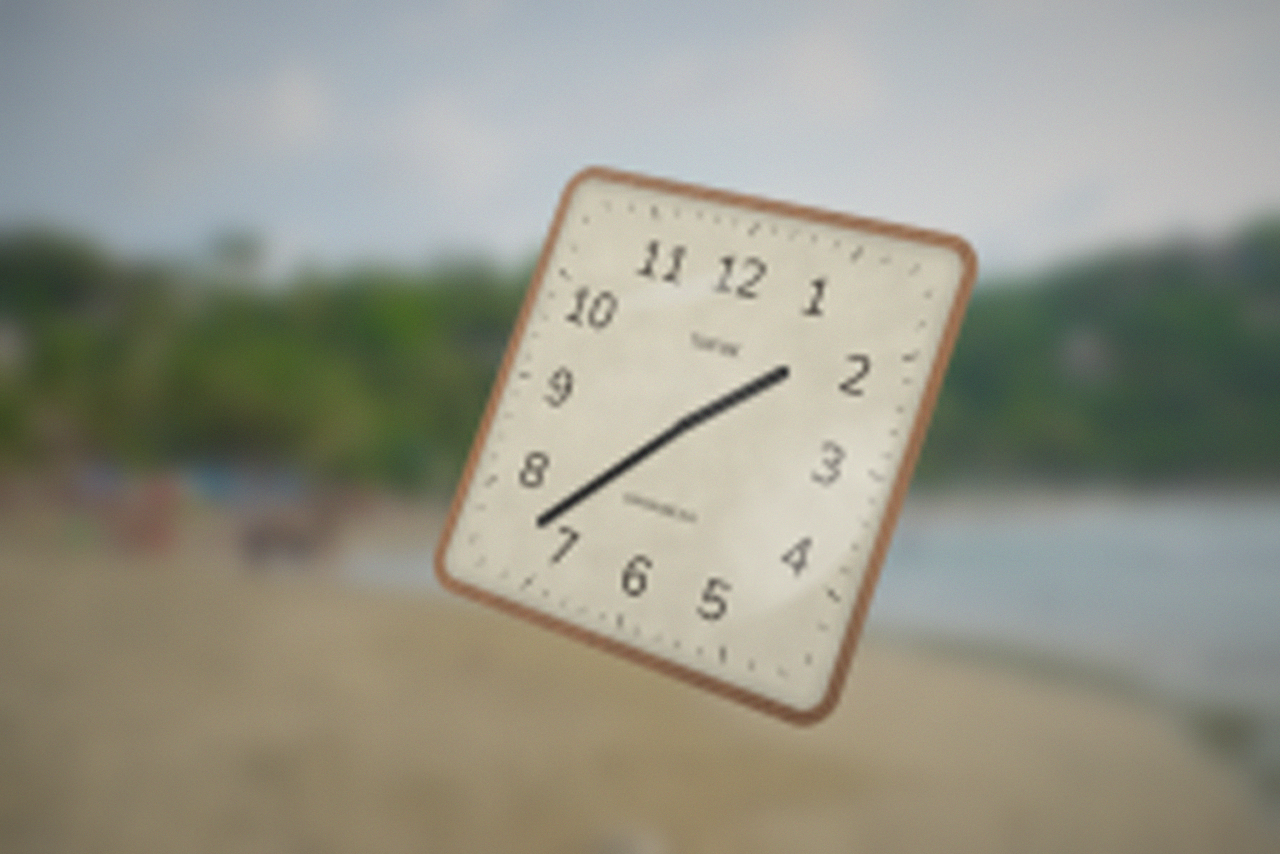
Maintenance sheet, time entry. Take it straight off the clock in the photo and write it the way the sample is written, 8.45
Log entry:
1.37
